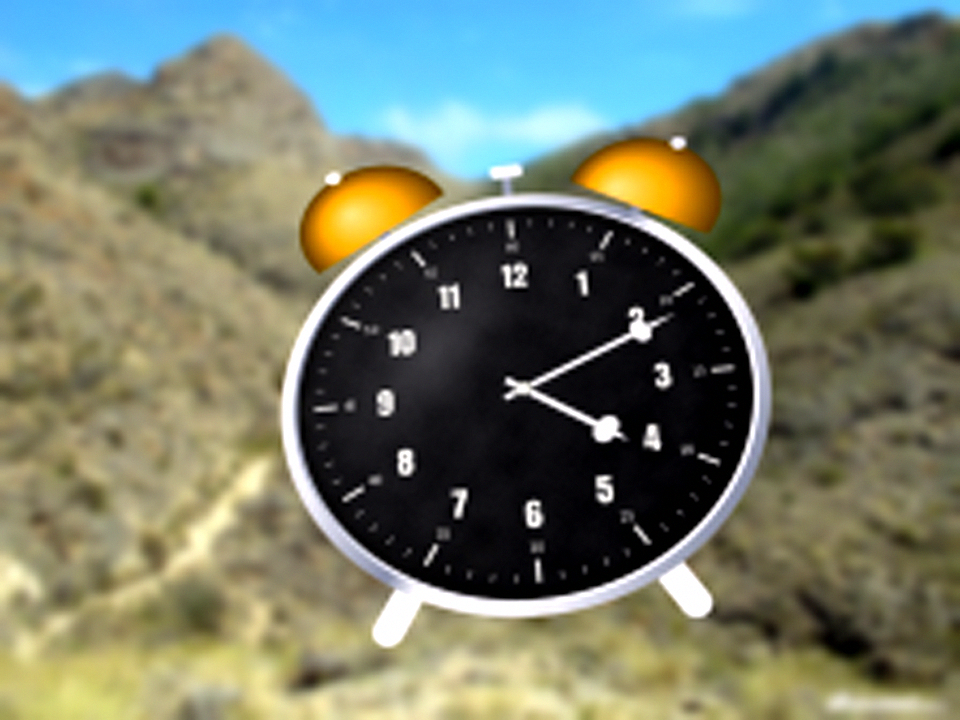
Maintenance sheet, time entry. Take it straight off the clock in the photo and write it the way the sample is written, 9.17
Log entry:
4.11
